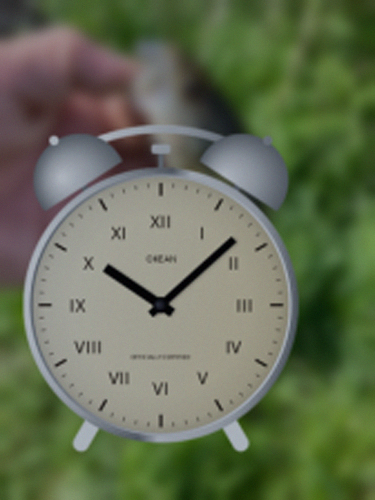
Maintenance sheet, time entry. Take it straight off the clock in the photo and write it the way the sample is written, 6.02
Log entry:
10.08
